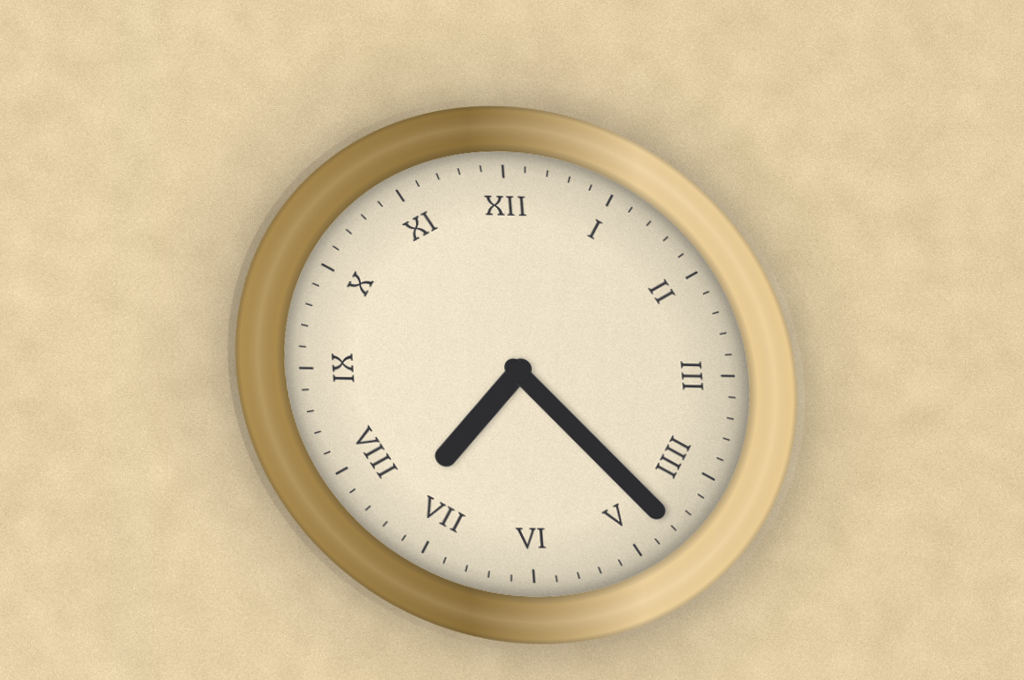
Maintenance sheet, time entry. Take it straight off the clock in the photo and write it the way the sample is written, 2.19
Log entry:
7.23
